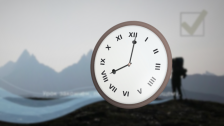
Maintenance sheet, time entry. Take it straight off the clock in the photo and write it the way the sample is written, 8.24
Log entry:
8.01
